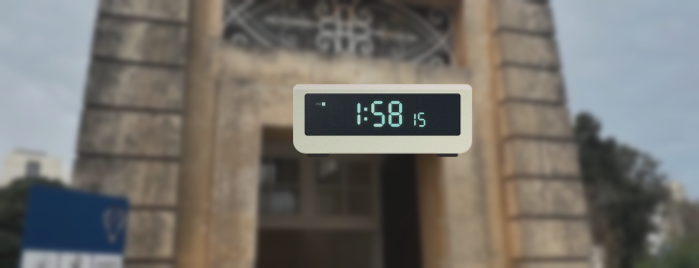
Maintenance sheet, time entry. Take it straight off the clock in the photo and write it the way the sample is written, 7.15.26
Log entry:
1.58.15
